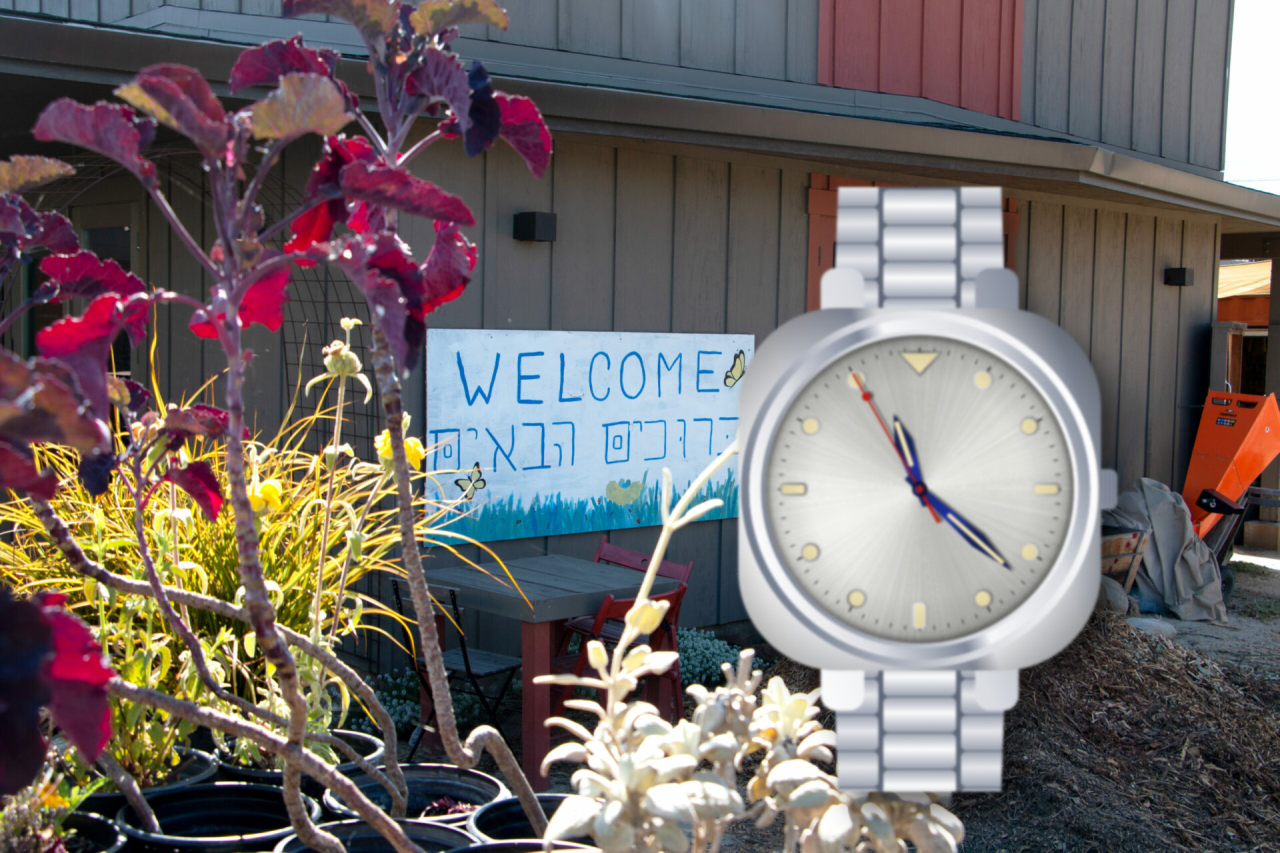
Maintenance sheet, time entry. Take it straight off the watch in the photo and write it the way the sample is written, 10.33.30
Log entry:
11.21.55
